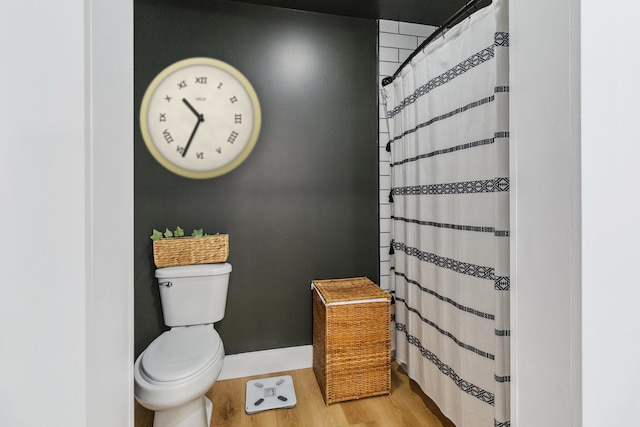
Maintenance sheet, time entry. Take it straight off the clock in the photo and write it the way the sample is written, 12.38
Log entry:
10.34
